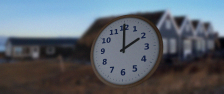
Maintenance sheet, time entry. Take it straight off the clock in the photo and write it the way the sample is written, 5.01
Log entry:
2.00
